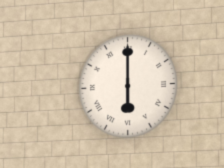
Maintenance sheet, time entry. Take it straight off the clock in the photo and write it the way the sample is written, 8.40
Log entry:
6.00
